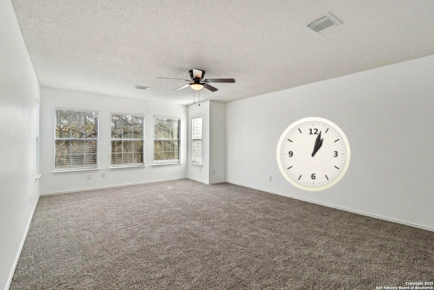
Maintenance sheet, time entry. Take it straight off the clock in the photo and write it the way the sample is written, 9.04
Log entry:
1.03
